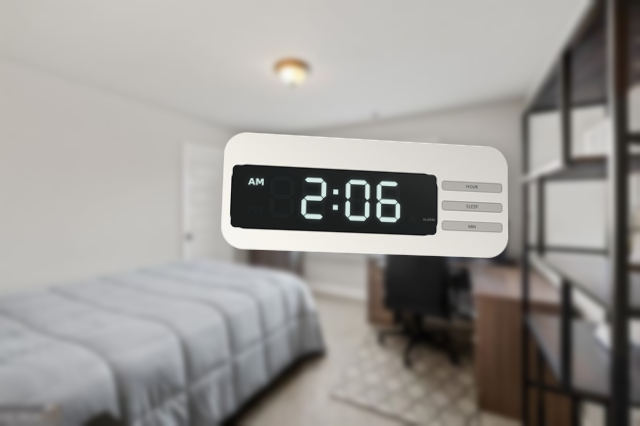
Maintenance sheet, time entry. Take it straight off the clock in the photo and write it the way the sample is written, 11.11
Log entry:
2.06
